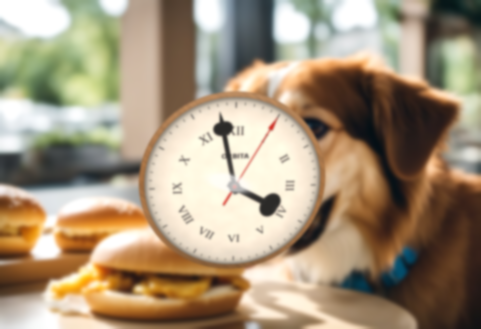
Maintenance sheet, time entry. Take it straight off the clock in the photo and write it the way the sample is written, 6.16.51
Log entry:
3.58.05
